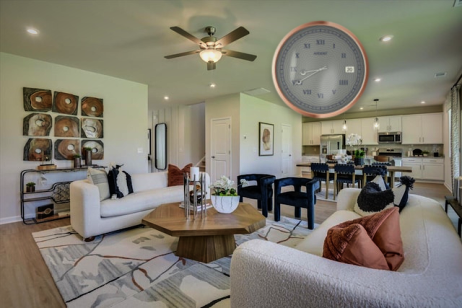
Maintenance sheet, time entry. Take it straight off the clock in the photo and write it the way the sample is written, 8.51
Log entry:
8.40
